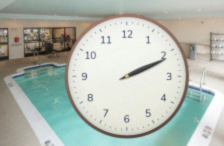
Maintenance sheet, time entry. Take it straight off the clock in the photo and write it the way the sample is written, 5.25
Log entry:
2.11
